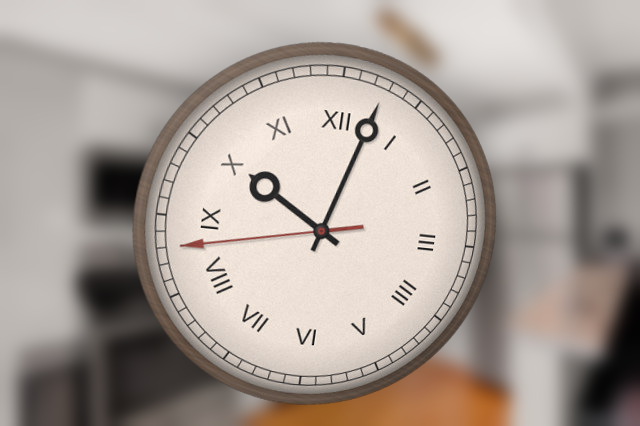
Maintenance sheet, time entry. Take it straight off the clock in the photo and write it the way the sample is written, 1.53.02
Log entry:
10.02.43
